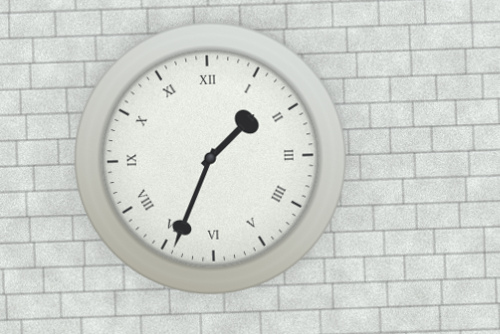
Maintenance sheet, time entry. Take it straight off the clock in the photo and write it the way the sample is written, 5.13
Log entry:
1.34
